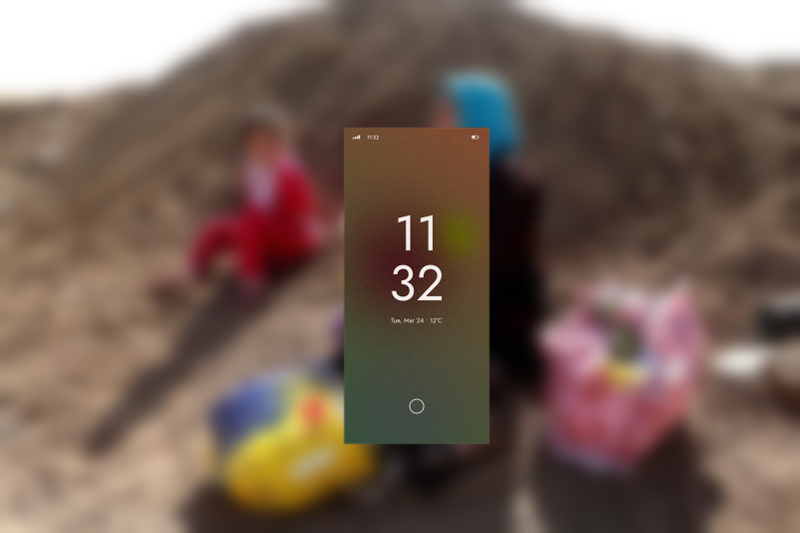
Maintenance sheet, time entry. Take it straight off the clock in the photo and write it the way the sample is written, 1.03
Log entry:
11.32
